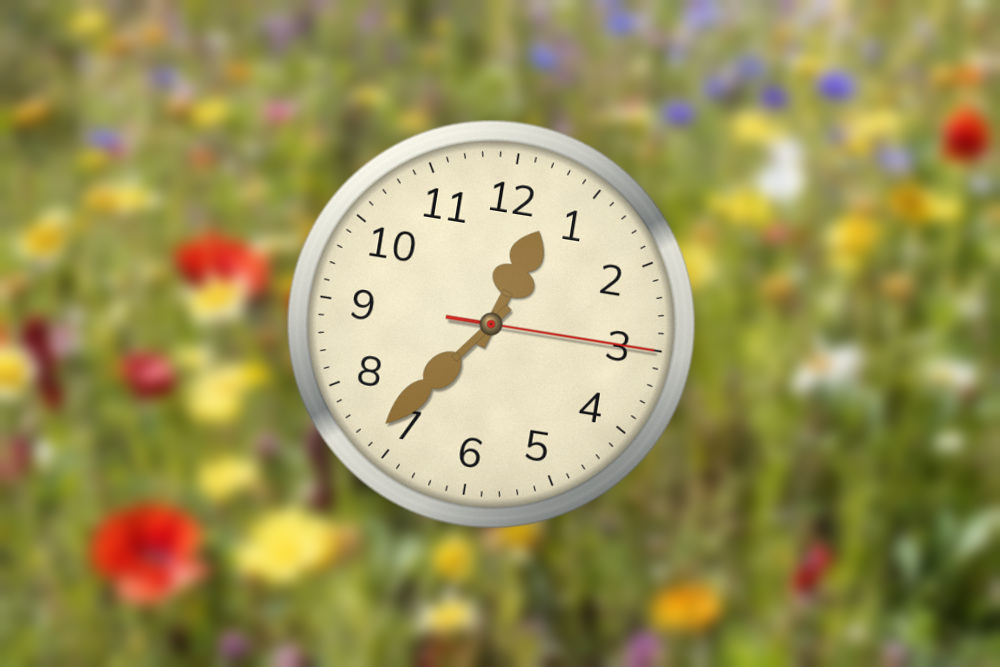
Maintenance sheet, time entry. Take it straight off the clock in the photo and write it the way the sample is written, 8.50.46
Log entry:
12.36.15
